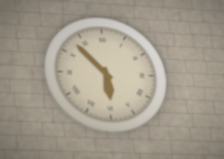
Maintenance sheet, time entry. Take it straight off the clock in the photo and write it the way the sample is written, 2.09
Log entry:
5.53
